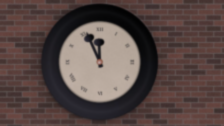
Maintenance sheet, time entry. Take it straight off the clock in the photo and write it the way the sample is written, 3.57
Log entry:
11.56
